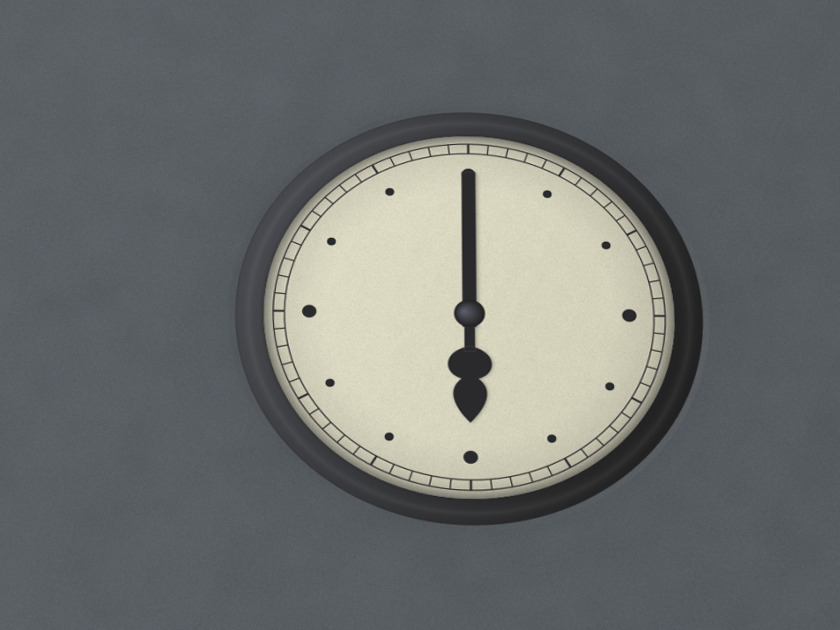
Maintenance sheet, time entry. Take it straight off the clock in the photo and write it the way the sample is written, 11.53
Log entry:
6.00
